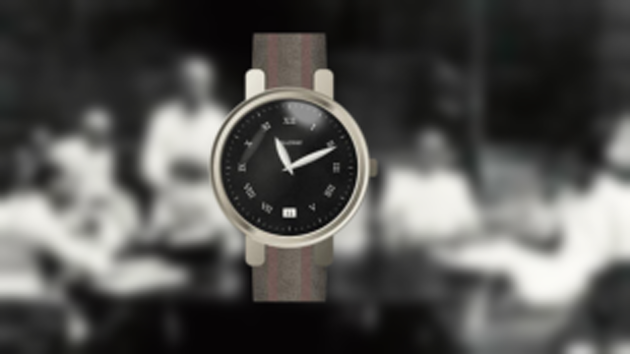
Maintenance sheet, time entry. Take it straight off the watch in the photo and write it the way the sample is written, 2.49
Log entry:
11.11
